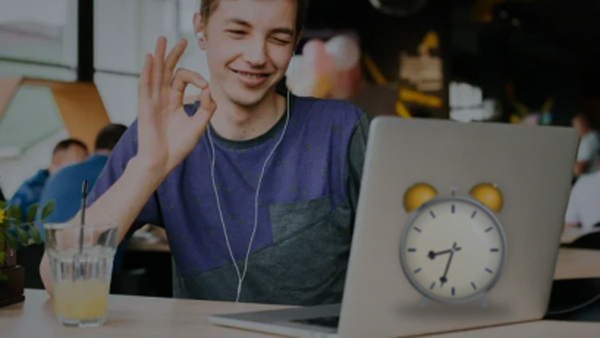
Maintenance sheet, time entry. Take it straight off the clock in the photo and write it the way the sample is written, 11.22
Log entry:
8.33
